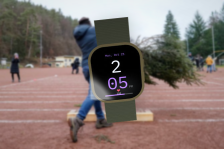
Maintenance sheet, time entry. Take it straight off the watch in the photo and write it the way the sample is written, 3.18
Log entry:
2.05
